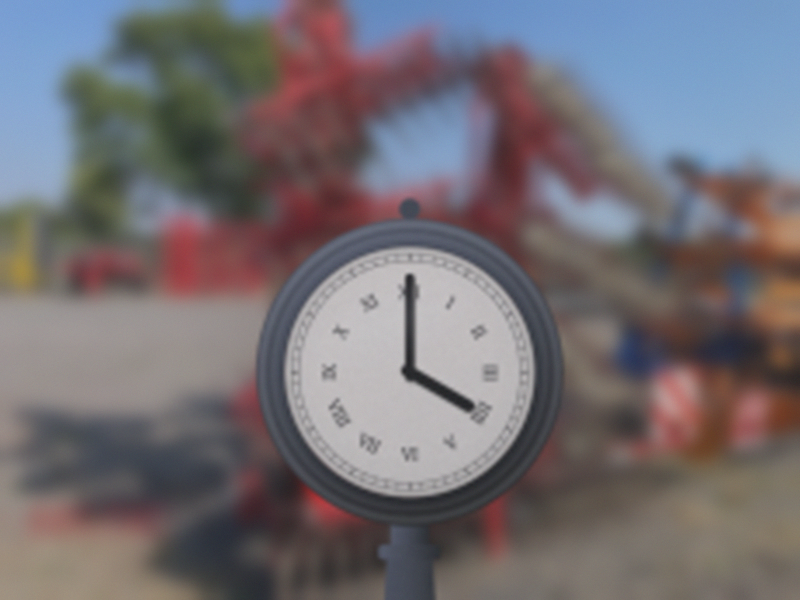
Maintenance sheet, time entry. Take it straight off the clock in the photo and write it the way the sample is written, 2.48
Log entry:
4.00
